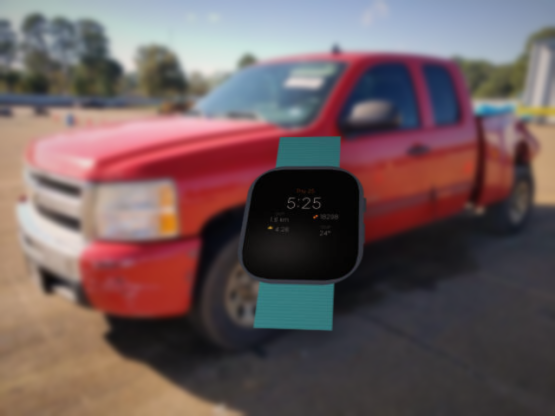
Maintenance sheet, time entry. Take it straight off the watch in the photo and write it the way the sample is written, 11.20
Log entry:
5.25
